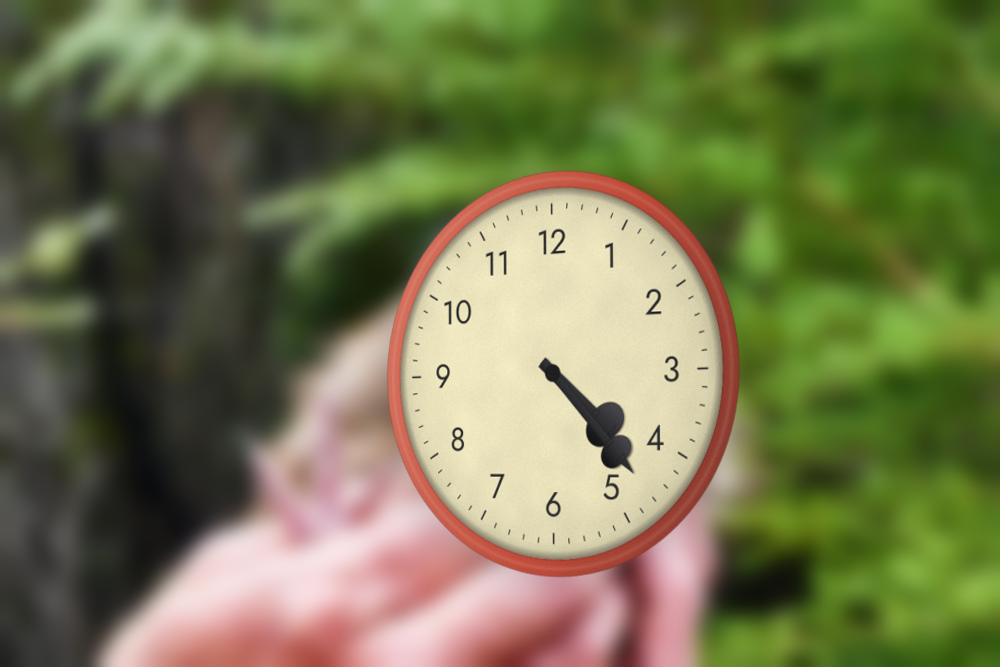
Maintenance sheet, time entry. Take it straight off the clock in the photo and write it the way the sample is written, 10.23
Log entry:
4.23
